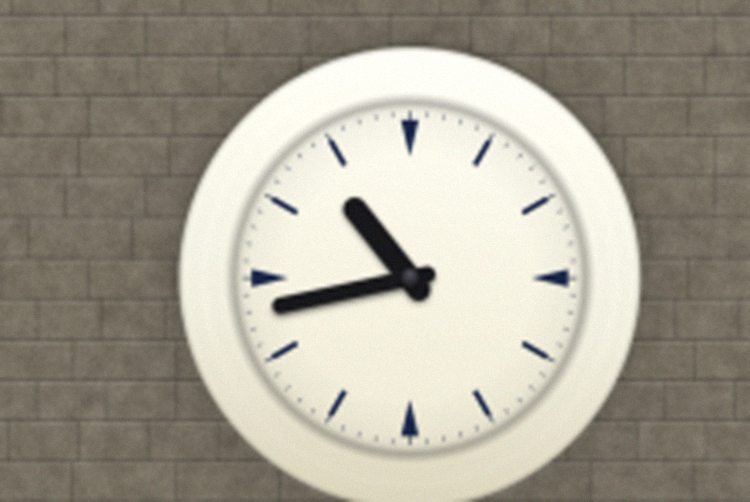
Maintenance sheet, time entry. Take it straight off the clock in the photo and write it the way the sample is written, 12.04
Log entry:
10.43
